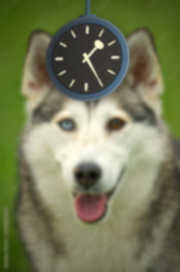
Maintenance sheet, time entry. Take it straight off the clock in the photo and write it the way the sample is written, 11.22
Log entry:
1.25
